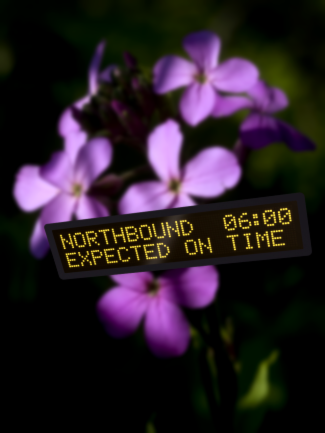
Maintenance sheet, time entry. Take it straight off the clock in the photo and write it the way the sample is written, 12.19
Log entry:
6.00
